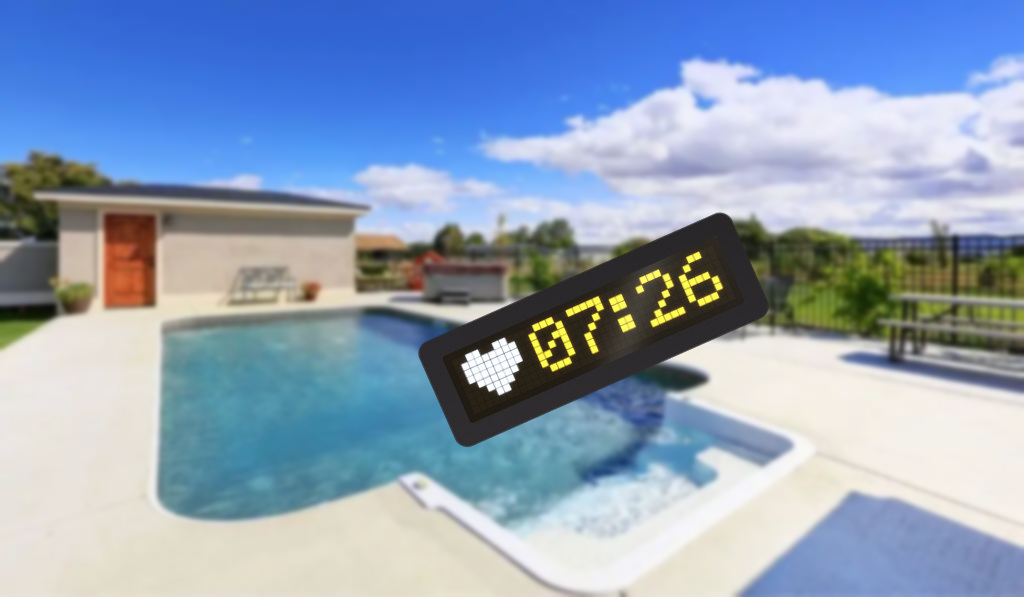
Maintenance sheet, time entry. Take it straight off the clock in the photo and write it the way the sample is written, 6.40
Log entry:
7.26
